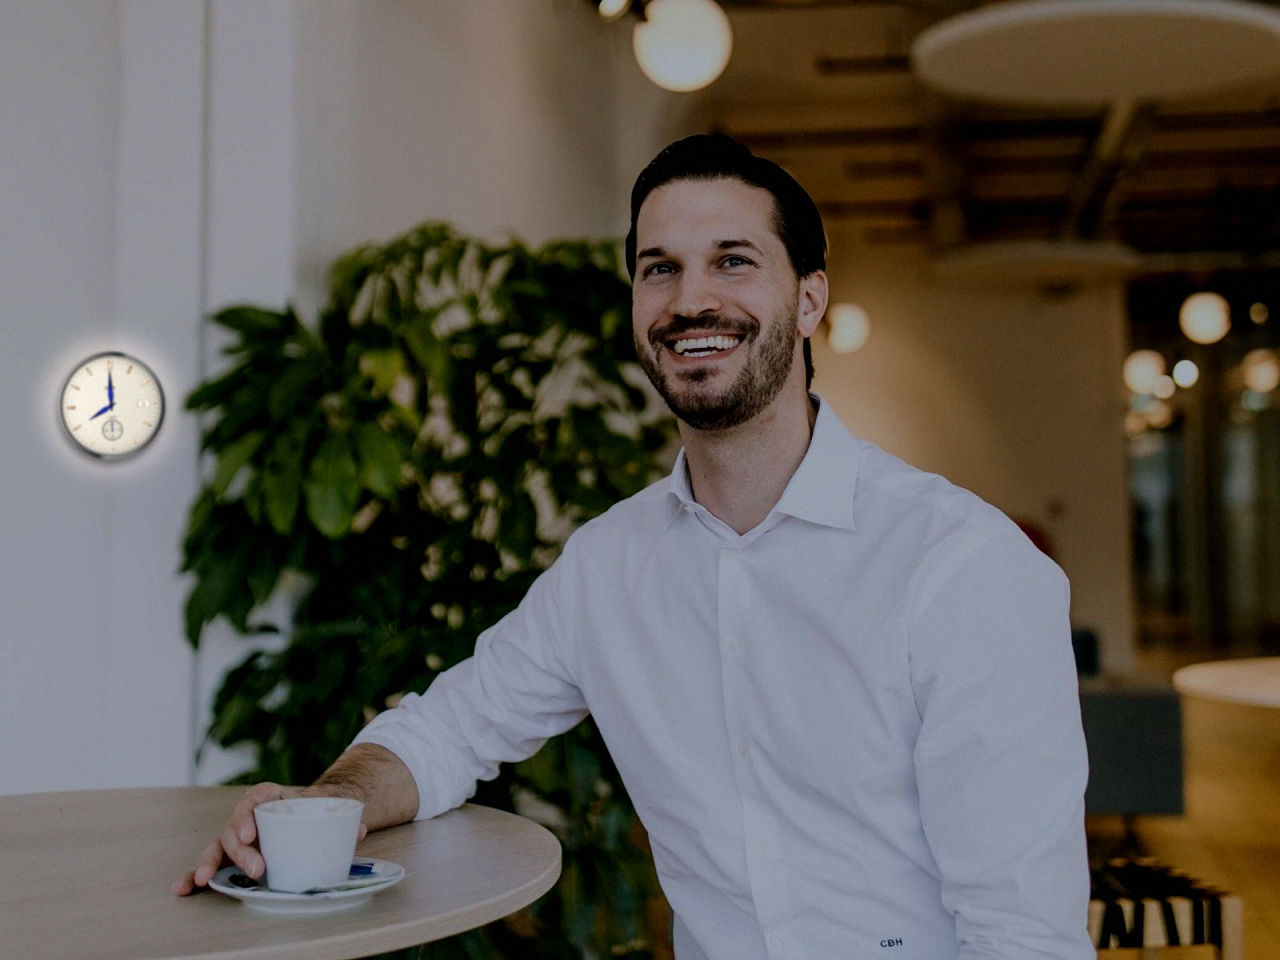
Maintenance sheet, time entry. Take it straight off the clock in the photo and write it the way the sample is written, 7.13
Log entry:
8.00
